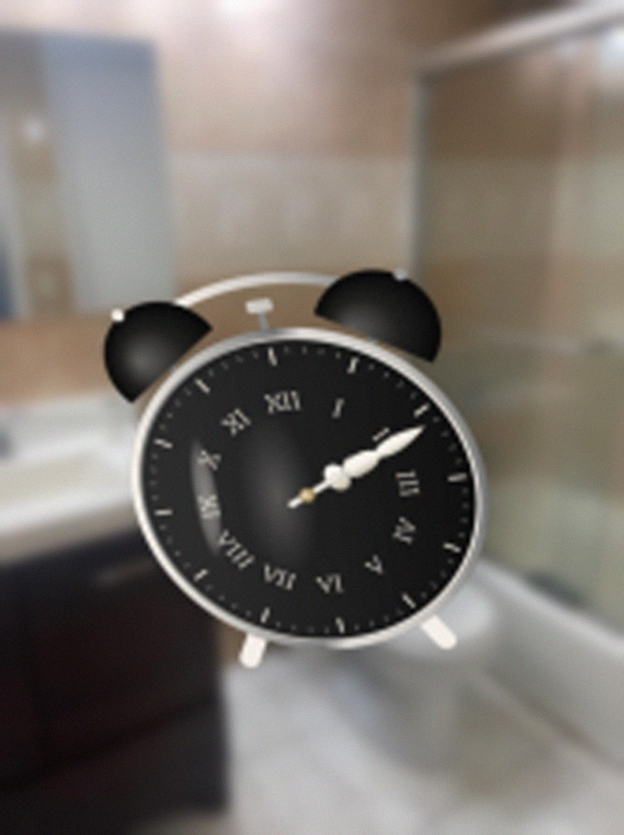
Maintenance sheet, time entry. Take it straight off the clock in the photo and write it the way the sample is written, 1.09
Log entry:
2.11
